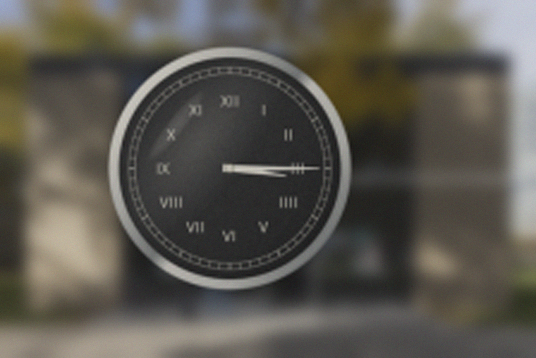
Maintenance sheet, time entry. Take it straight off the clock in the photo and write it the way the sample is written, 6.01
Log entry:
3.15
